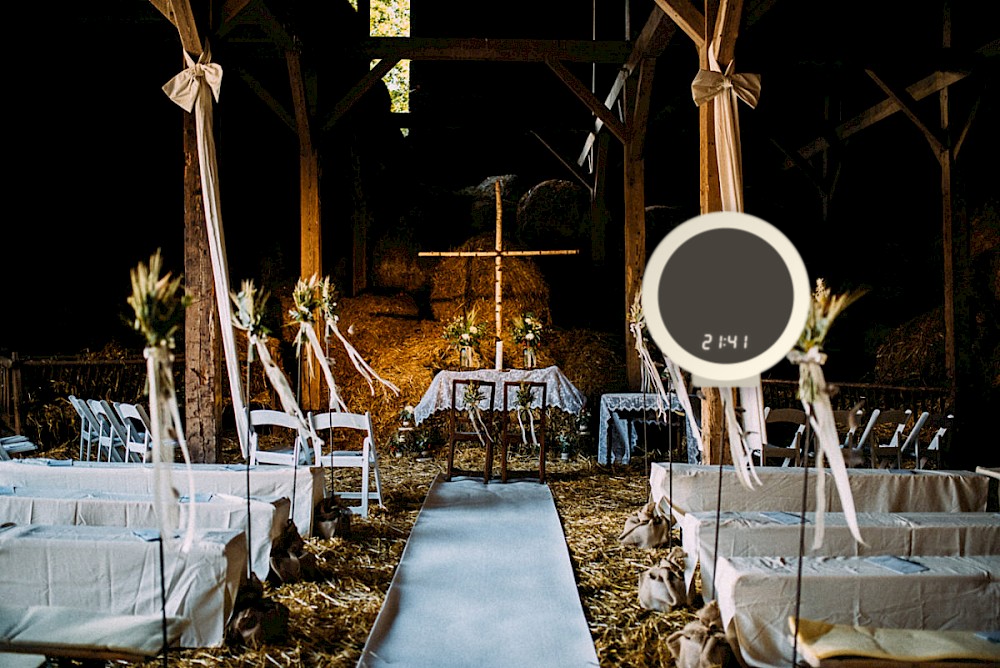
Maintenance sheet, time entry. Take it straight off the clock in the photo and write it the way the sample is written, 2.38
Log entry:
21.41
